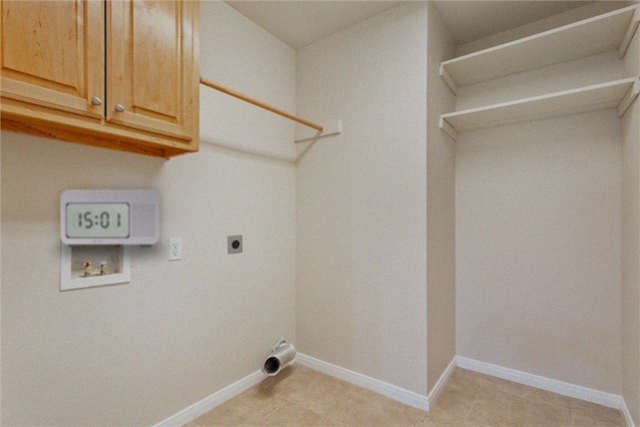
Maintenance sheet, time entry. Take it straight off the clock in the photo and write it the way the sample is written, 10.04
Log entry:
15.01
